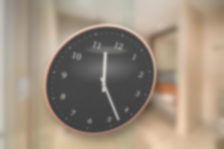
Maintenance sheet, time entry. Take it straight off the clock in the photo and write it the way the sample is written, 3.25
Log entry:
11.23
